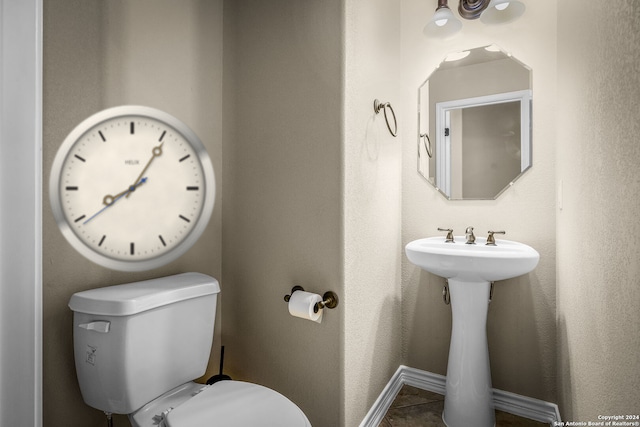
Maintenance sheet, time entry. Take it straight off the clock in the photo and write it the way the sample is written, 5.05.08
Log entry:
8.05.39
